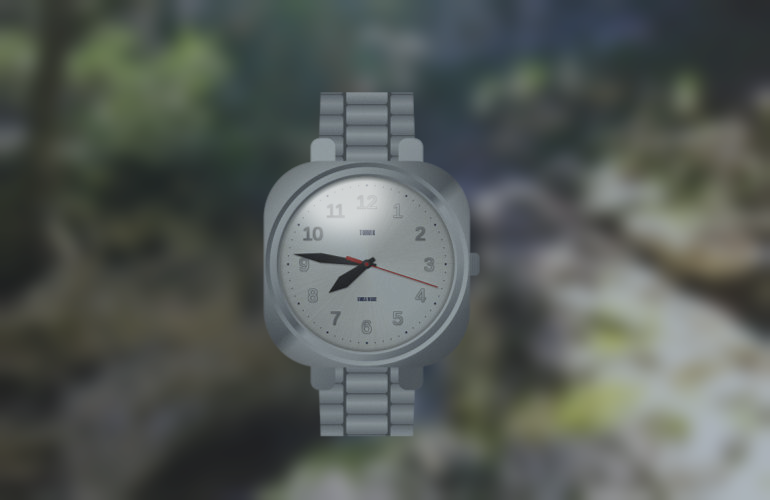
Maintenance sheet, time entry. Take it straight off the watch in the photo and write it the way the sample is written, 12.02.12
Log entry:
7.46.18
